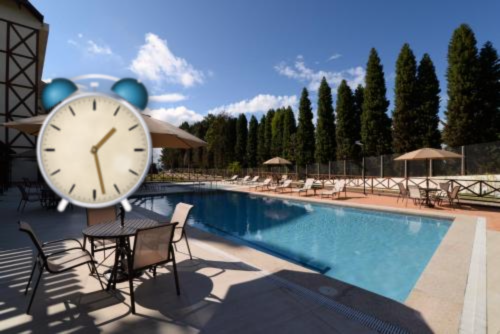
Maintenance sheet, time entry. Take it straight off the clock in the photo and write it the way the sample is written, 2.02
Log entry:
1.28
